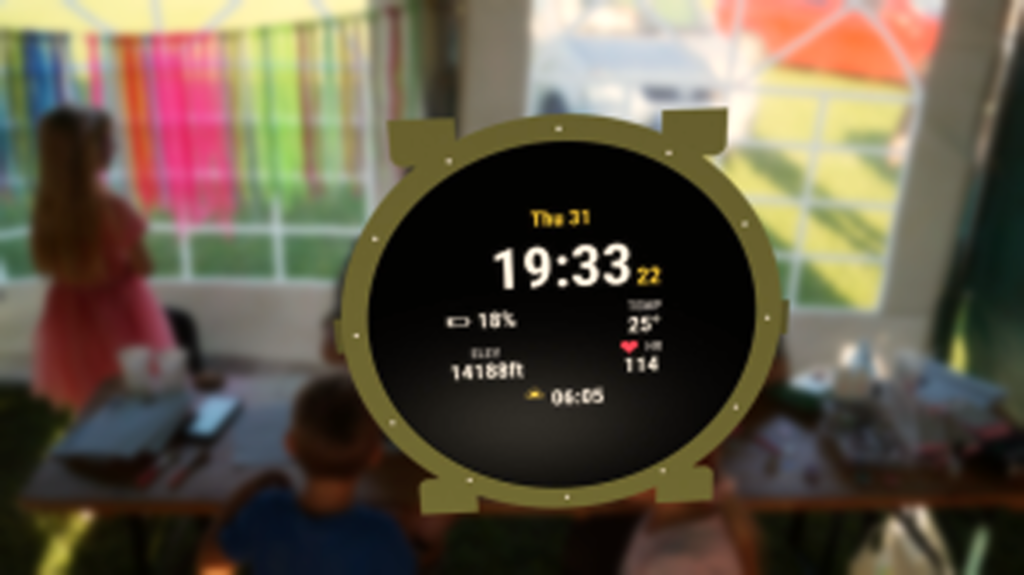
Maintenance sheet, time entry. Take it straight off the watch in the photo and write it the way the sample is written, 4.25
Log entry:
19.33
